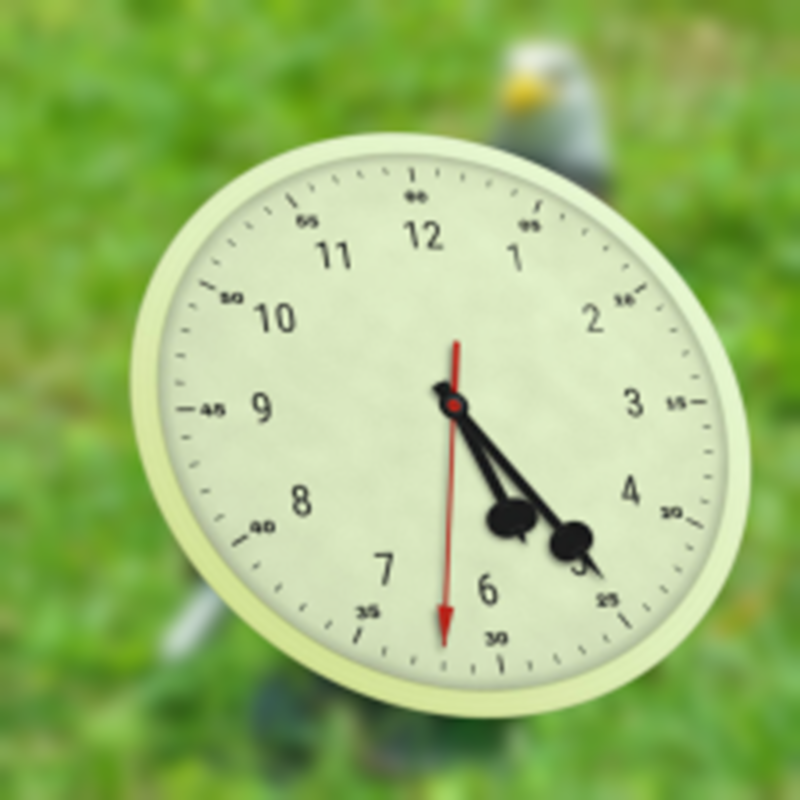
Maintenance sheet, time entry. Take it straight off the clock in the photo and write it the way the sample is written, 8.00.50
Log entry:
5.24.32
